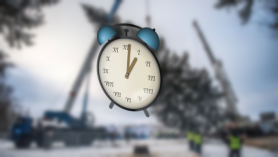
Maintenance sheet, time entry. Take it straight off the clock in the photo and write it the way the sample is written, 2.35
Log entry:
1.01
